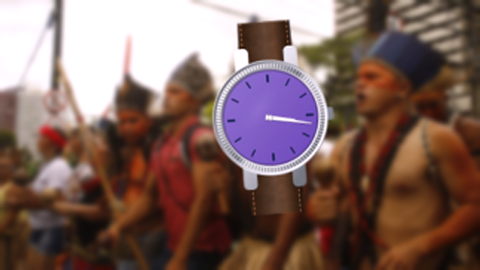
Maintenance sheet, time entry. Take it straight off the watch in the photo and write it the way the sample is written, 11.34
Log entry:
3.17
